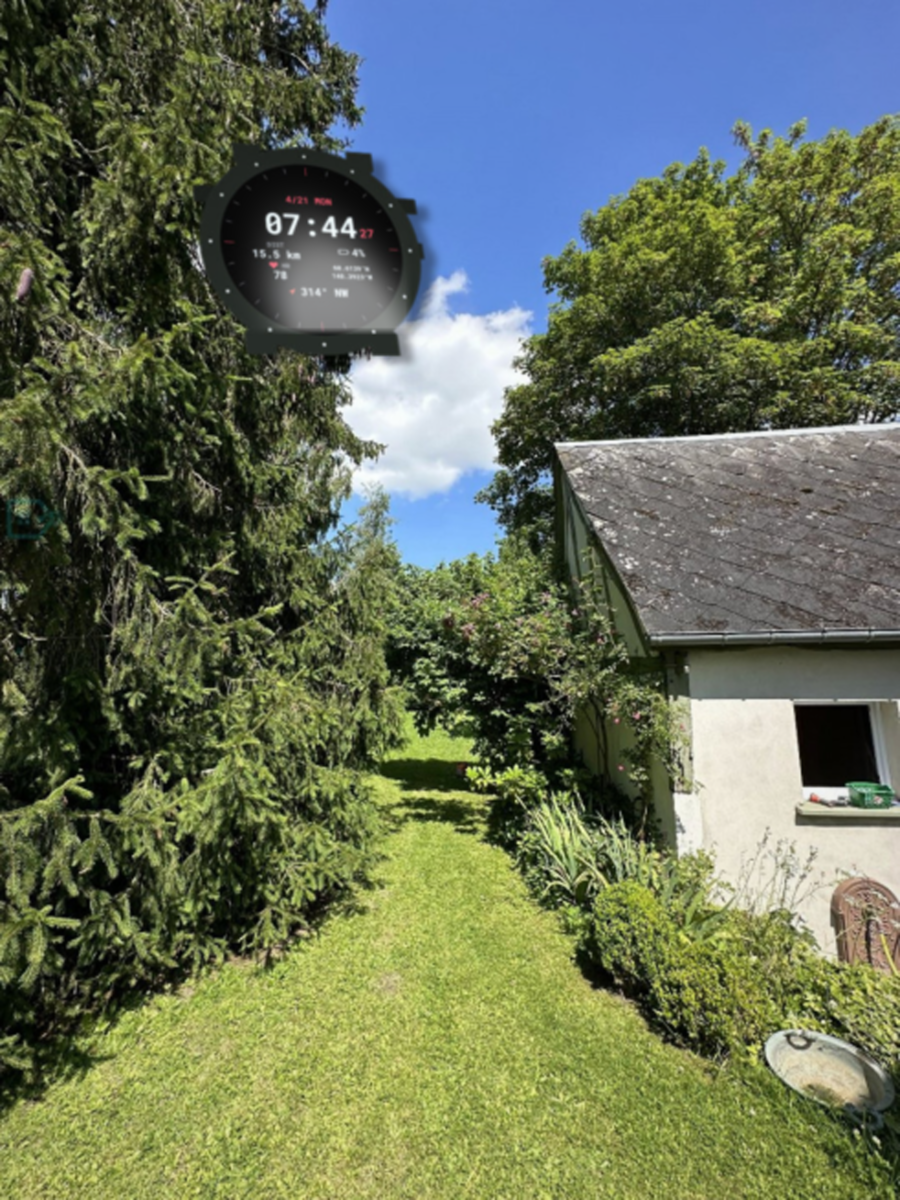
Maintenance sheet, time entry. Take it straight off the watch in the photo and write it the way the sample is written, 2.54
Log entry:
7.44
